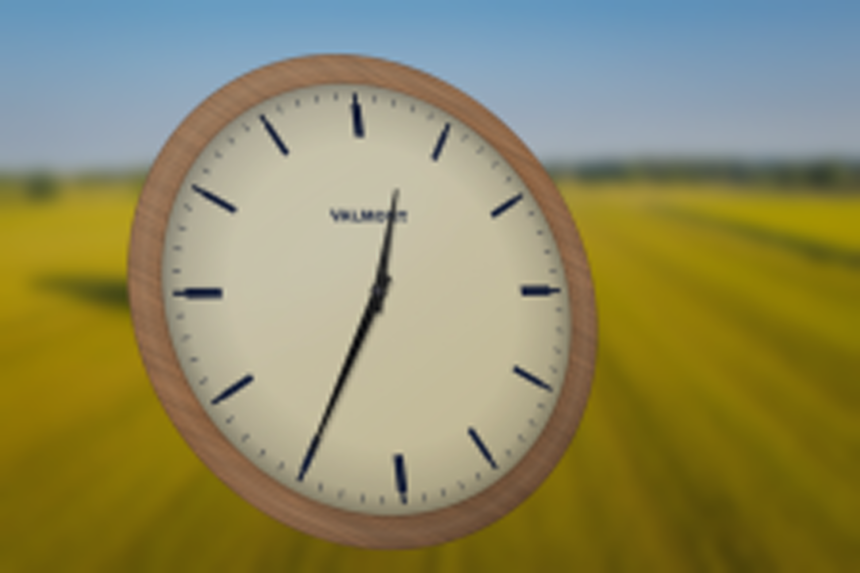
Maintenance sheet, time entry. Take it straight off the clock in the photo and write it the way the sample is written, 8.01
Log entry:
12.35
